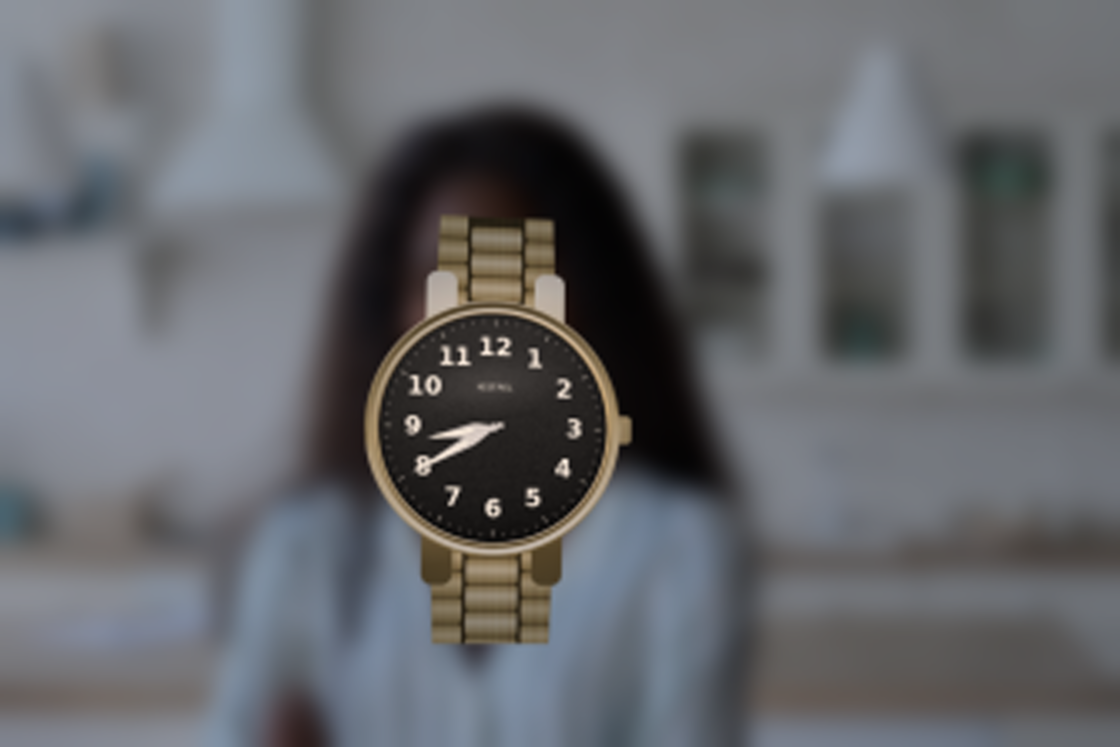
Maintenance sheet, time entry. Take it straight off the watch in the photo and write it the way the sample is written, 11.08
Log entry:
8.40
